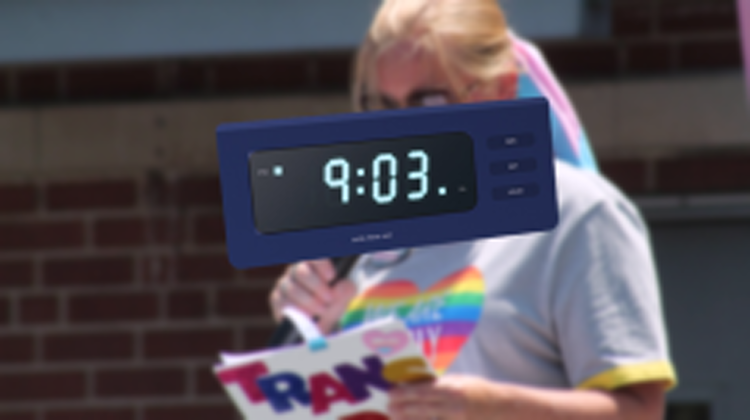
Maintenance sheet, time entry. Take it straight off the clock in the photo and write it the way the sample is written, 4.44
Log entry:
9.03
